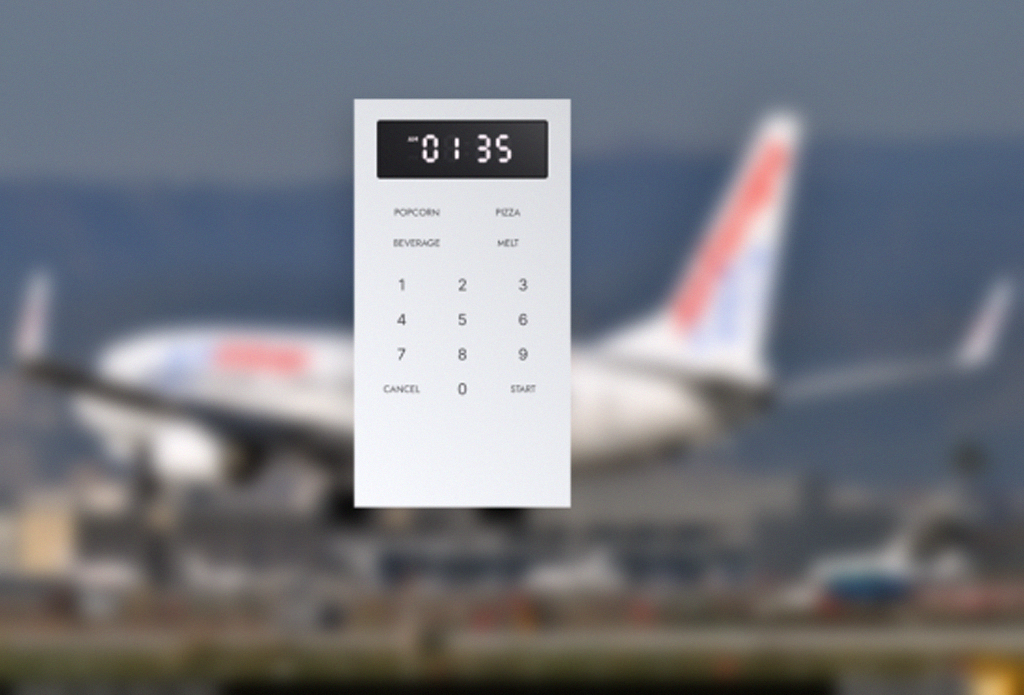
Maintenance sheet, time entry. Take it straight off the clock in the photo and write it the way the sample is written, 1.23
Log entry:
1.35
